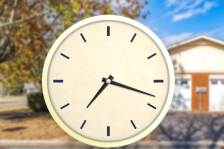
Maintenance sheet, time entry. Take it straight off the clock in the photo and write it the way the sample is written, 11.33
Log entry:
7.18
